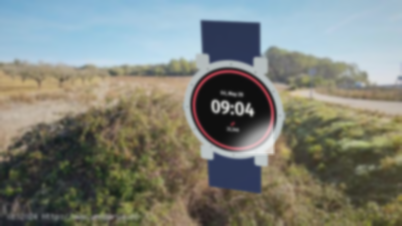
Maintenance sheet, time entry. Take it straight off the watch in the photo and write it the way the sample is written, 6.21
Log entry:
9.04
